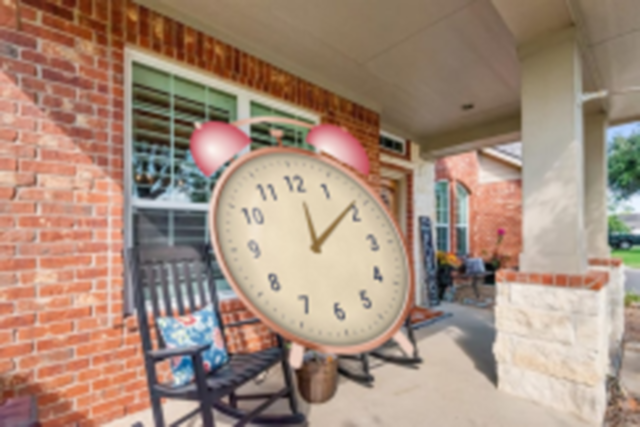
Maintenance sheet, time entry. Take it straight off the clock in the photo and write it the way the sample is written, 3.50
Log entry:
12.09
